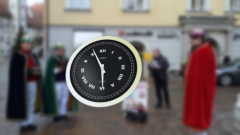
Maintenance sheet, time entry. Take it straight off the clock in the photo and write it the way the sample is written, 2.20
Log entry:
5.56
